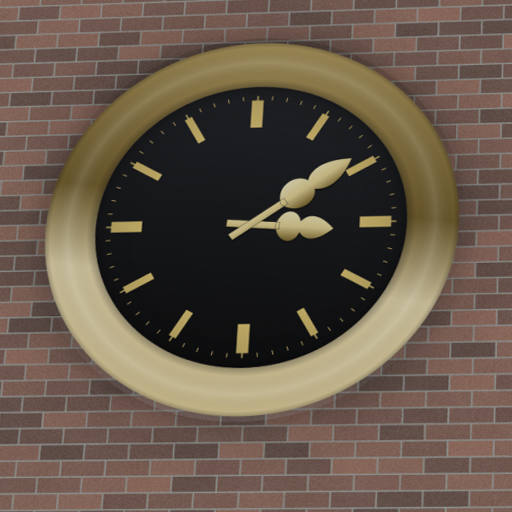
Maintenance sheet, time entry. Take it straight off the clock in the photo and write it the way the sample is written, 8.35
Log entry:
3.09
